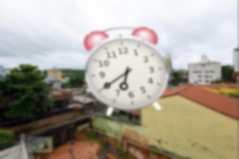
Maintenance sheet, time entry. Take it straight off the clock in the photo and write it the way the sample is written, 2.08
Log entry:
6.40
